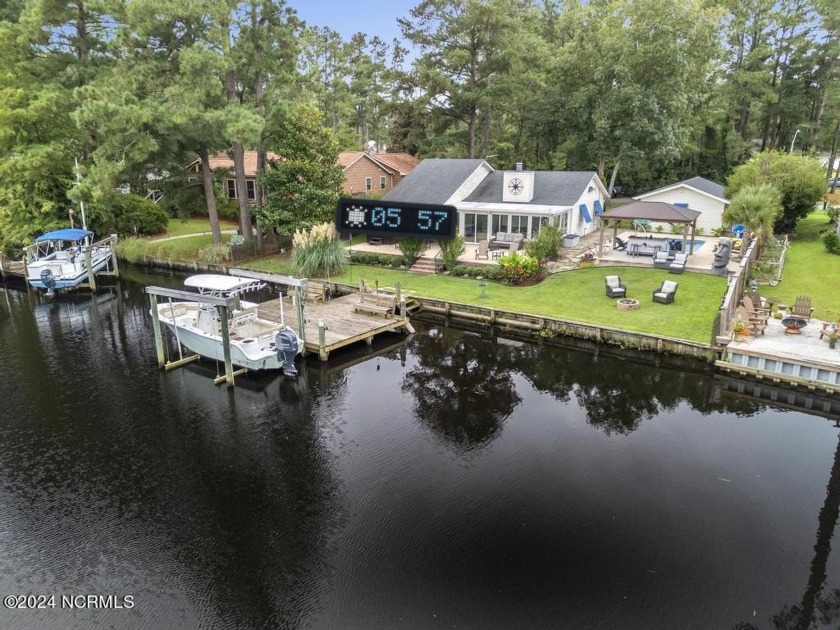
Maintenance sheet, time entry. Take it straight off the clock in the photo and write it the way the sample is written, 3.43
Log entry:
5.57
